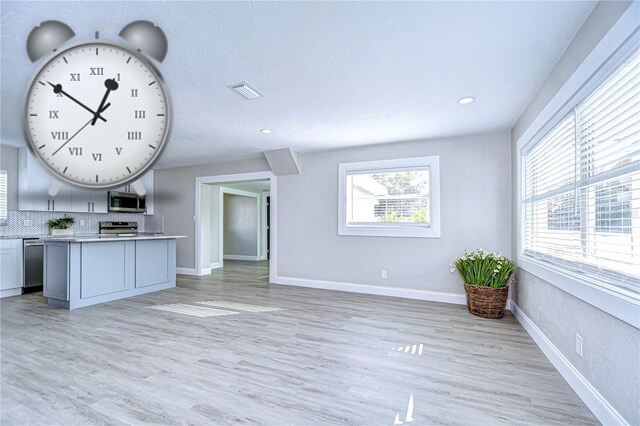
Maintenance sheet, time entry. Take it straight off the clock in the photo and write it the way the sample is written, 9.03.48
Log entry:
12.50.38
